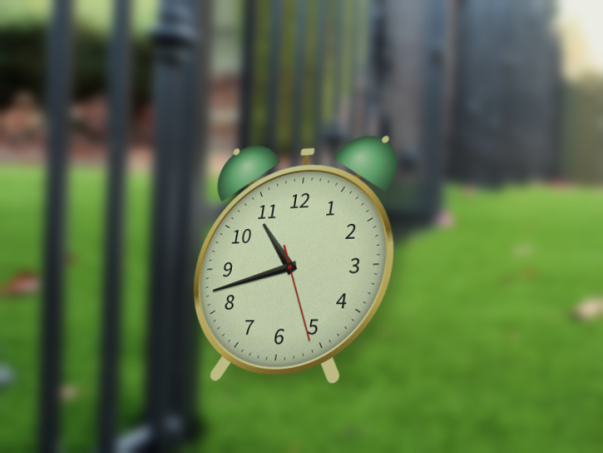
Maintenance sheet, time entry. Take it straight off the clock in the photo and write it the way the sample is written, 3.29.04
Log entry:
10.42.26
